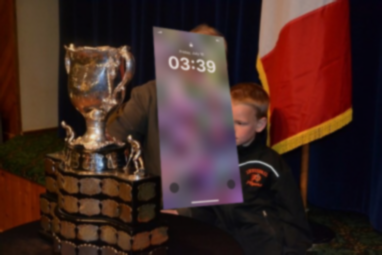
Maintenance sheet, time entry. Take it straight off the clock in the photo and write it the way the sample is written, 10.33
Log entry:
3.39
